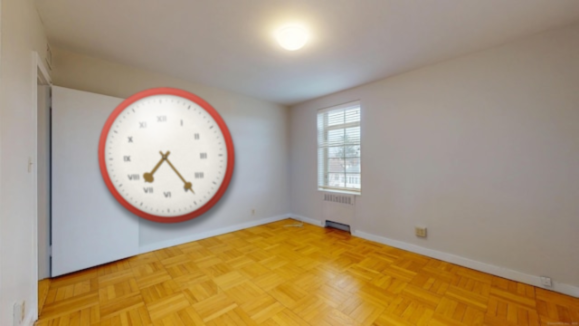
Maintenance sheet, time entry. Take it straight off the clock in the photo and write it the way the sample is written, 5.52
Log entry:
7.24
